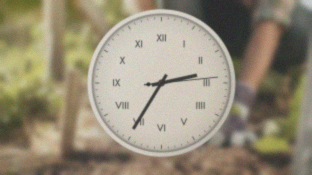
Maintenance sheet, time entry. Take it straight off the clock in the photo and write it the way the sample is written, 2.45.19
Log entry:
2.35.14
